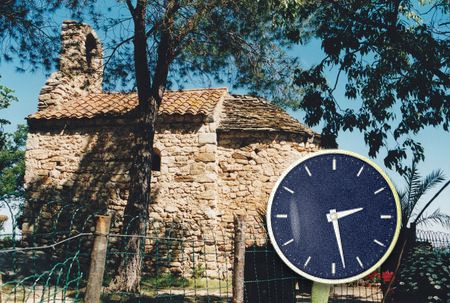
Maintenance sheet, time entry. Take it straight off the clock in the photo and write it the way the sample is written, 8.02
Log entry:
2.28
